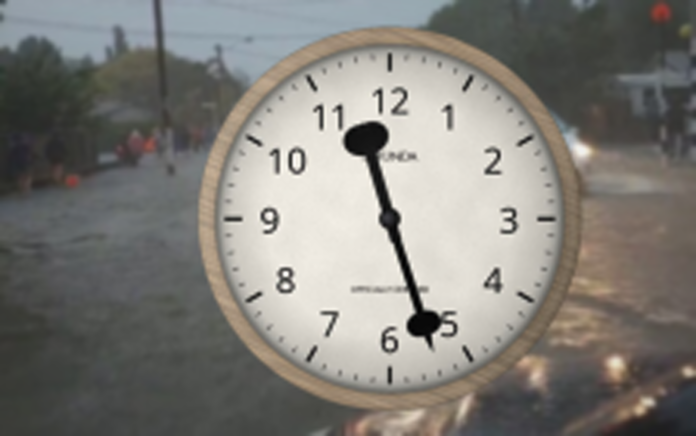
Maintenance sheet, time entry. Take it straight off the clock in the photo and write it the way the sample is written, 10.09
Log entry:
11.27
